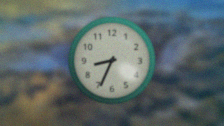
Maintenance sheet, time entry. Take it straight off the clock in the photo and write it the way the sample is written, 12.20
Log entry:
8.34
